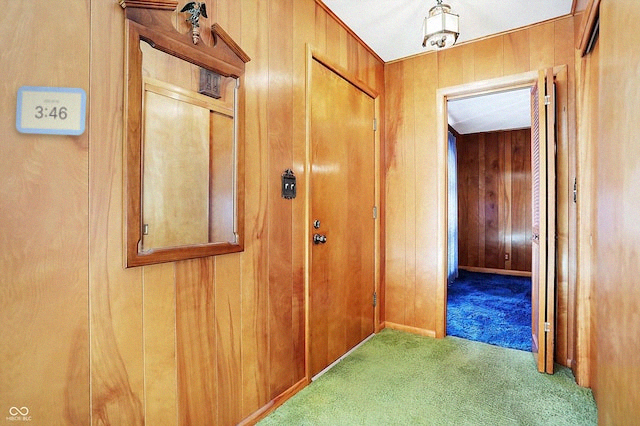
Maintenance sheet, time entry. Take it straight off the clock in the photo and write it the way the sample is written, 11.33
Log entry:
3.46
